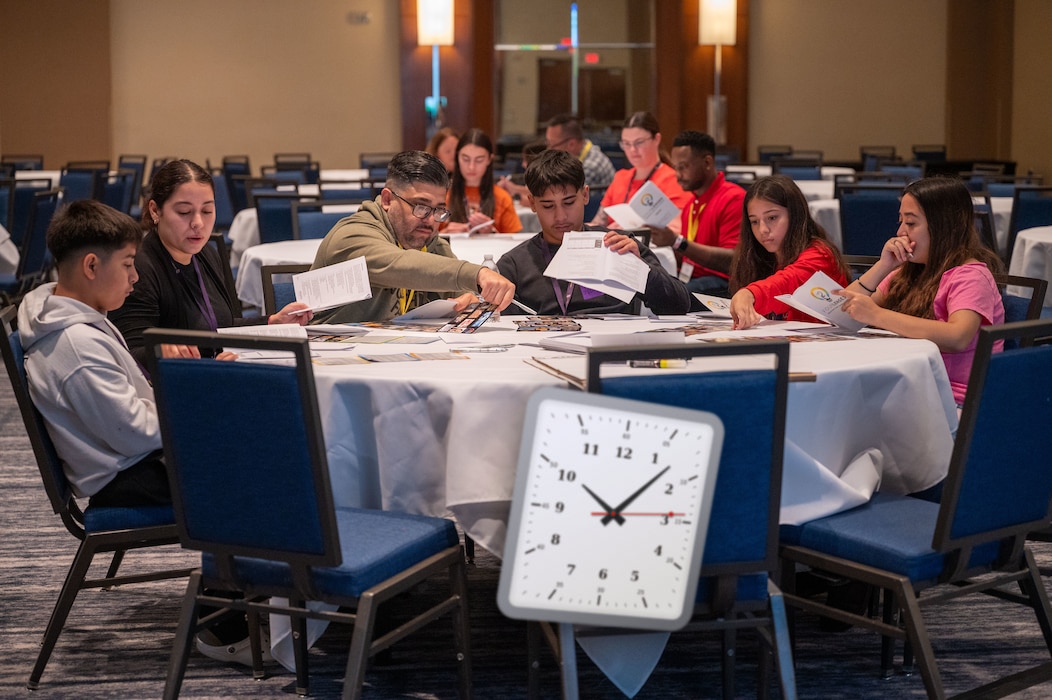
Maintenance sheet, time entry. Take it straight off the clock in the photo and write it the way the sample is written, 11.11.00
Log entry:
10.07.14
